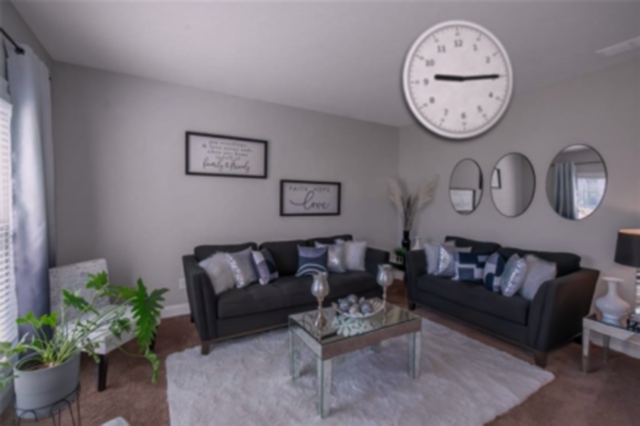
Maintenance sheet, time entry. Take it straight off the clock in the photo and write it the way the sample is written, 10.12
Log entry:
9.15
